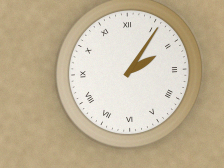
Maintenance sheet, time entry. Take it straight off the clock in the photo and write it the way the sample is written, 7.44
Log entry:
2.06
